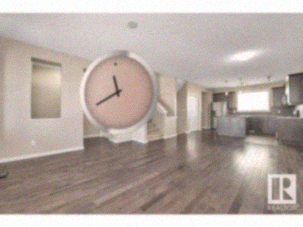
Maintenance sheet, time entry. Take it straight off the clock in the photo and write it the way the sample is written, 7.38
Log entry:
11.41
